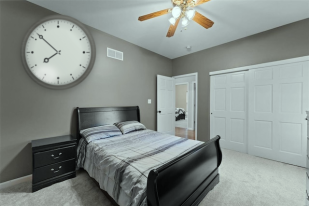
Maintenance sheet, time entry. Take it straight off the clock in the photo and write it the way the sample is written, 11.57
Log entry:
7.52
